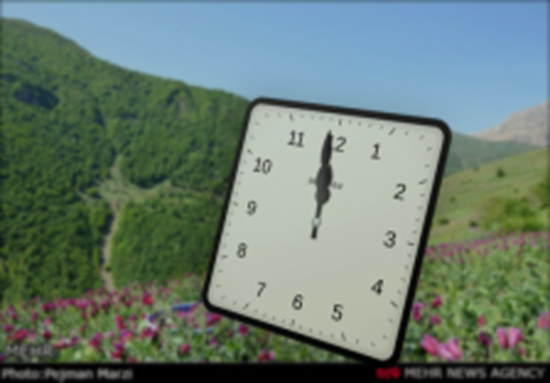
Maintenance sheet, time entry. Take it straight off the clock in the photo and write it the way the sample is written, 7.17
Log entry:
11.59
